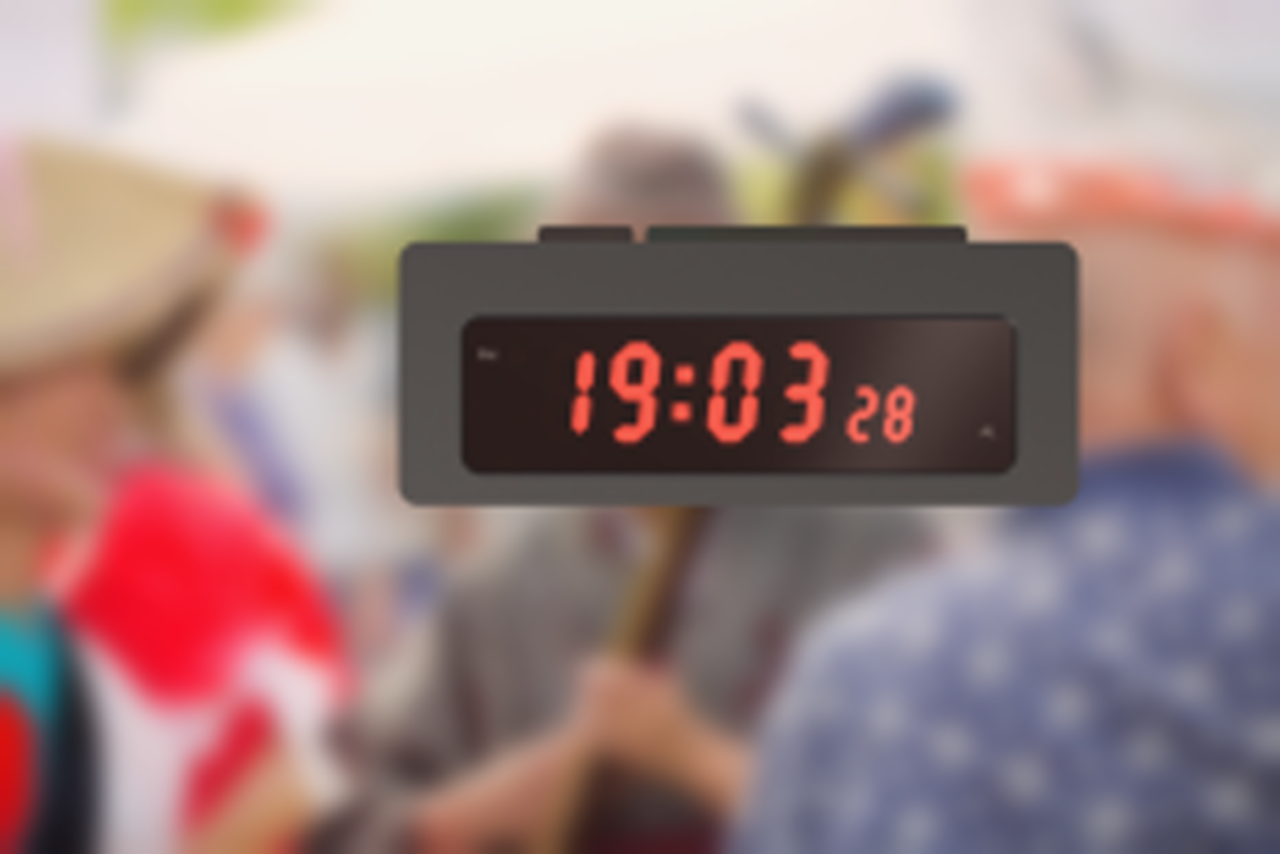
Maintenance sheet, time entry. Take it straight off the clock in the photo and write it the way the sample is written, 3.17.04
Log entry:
19.03.28
